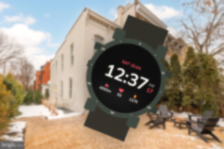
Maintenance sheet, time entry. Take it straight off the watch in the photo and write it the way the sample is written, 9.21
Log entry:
12.37
